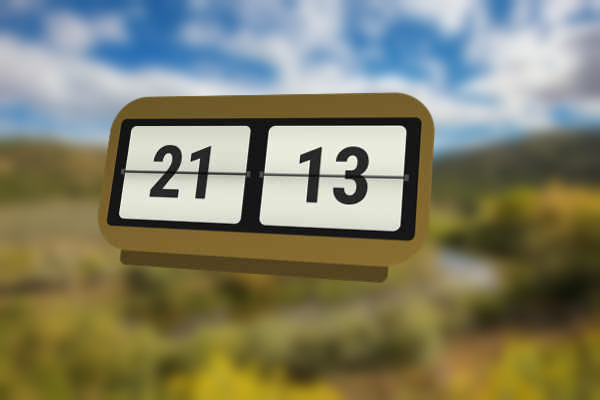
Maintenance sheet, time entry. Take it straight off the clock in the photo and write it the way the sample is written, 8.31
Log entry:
21.13
